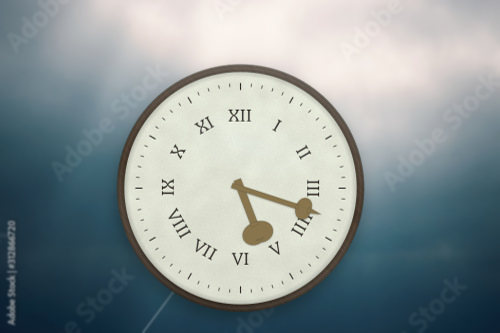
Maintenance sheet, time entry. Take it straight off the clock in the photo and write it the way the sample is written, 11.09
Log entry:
5.18
